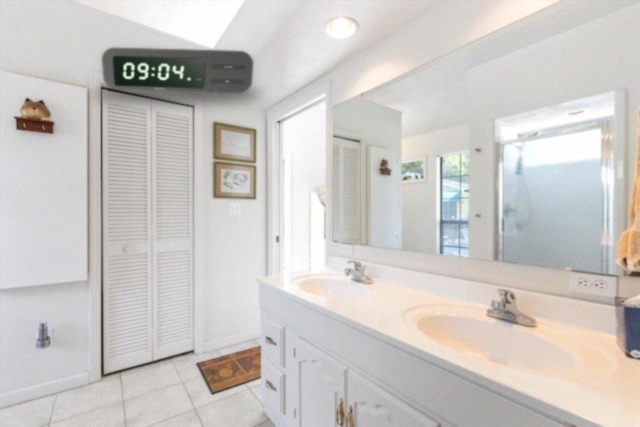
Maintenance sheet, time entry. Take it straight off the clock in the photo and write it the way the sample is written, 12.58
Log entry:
9.04
